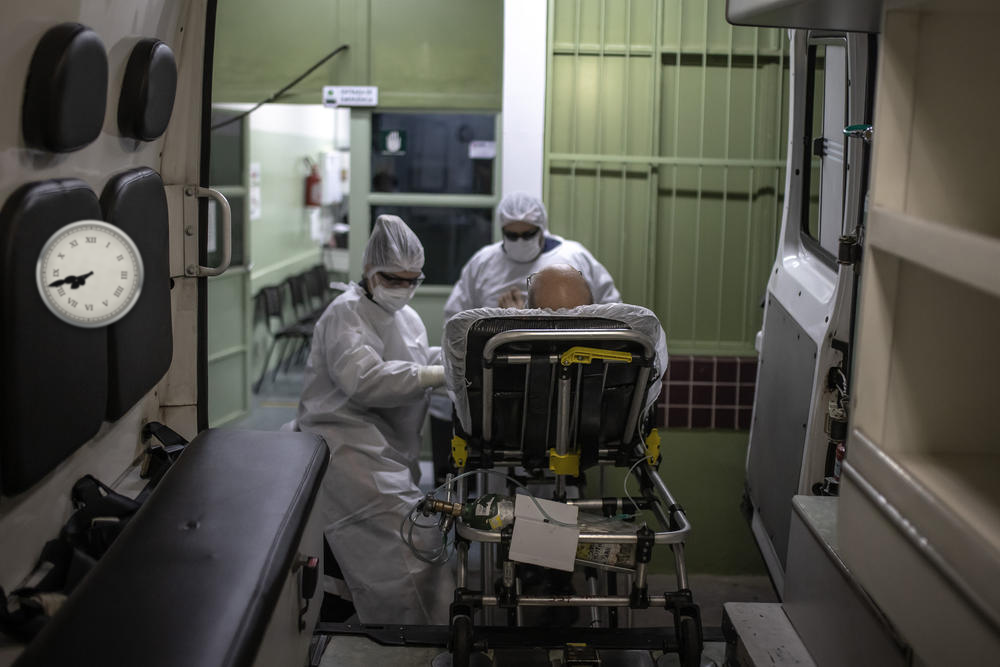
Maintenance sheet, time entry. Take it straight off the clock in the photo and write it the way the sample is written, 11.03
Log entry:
7.42
